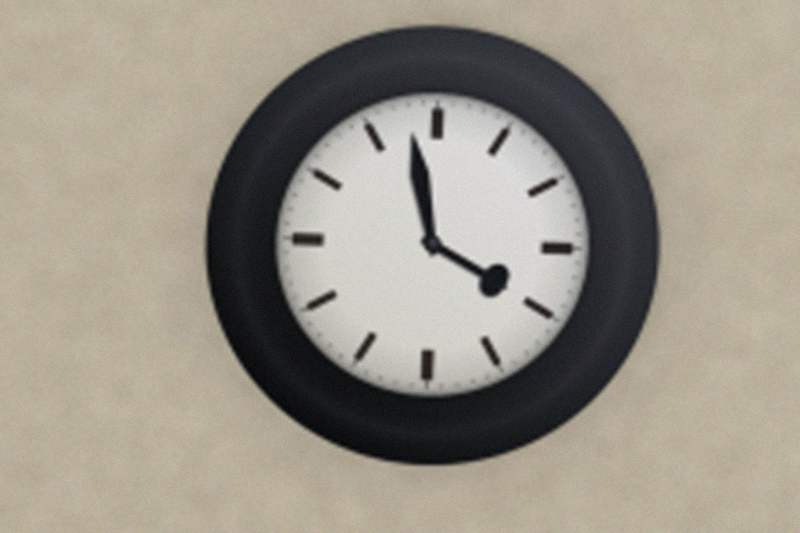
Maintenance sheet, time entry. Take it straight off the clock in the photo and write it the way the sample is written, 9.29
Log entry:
3.58
